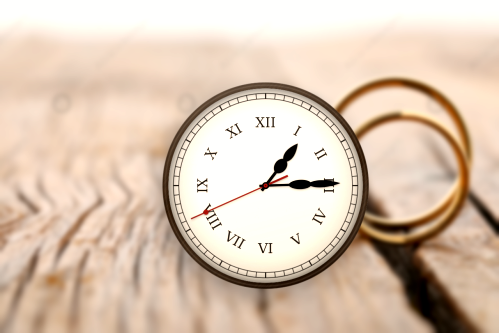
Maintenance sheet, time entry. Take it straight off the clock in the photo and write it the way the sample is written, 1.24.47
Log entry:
1.14.41
